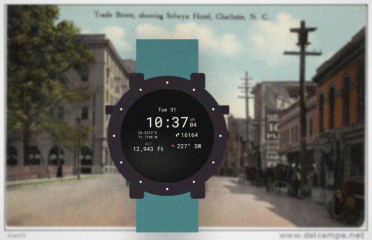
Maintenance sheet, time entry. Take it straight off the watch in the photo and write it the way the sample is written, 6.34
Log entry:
10.37
